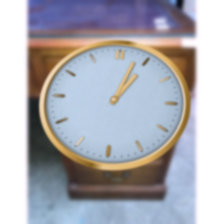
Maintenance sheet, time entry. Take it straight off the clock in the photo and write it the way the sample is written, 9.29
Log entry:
1.03
